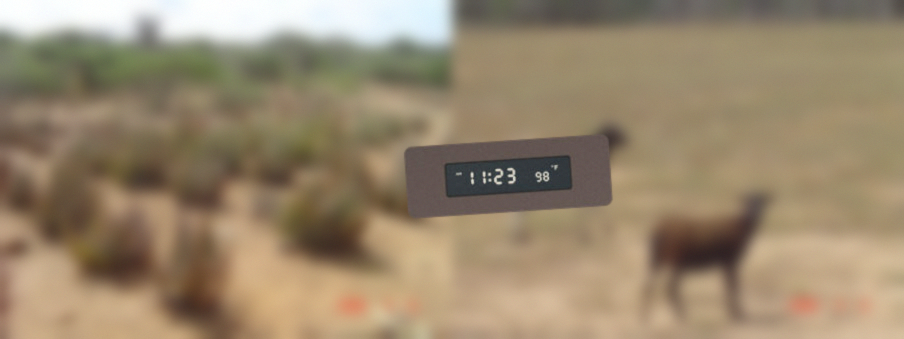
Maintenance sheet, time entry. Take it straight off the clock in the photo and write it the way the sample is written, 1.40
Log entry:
11.23
